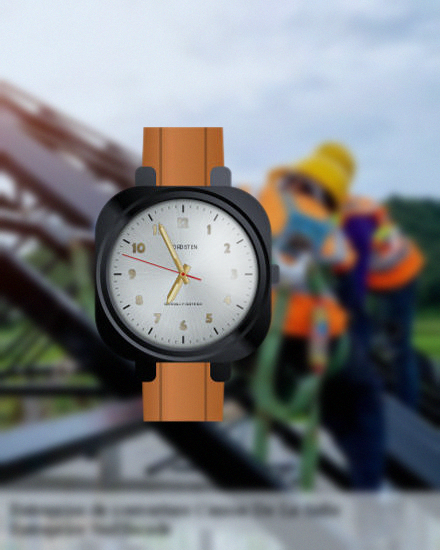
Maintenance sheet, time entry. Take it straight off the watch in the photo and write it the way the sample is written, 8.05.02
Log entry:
6.55.48
